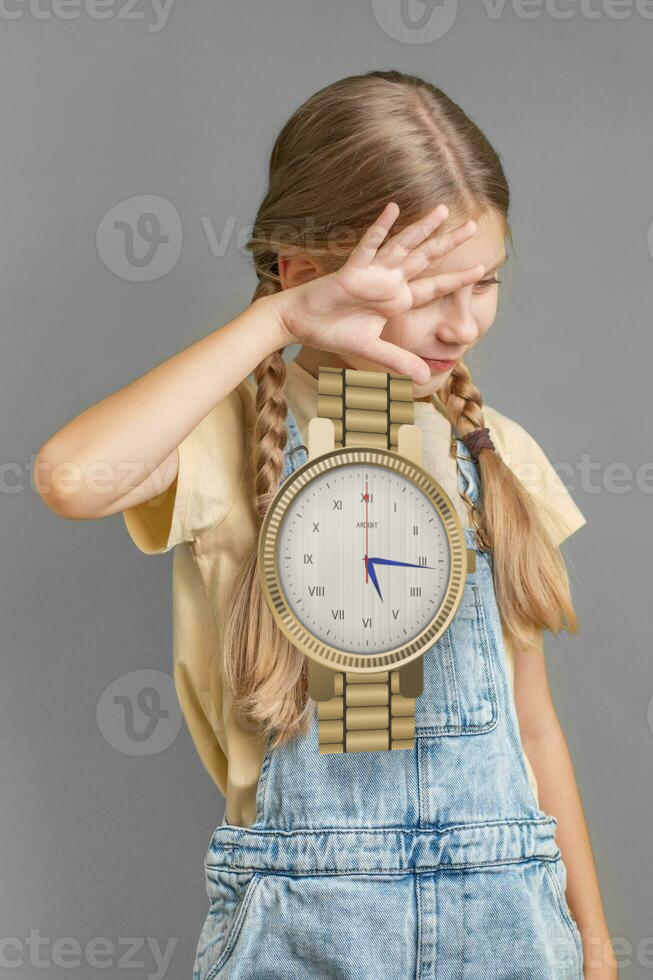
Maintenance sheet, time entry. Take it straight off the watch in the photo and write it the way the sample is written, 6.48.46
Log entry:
5.16.00
